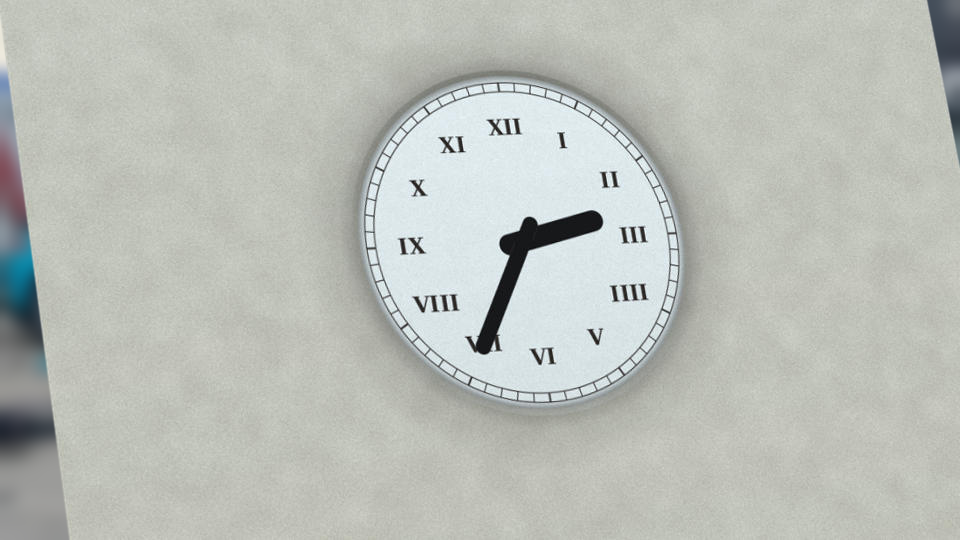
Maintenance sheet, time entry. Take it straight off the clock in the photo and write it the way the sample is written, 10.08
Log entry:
2.35
